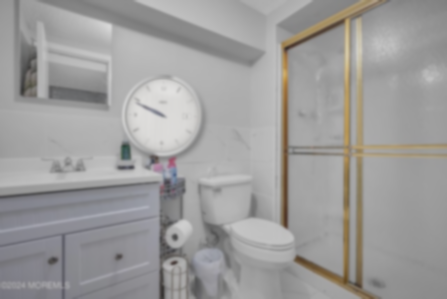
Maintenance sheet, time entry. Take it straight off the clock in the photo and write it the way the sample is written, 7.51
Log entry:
9.49
